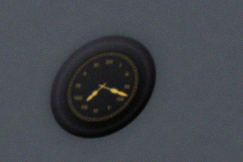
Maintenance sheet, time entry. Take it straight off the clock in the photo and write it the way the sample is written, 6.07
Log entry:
7.18
